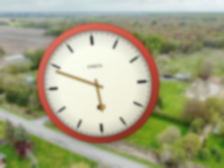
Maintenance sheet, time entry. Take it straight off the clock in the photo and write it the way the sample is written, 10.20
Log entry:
5.49
